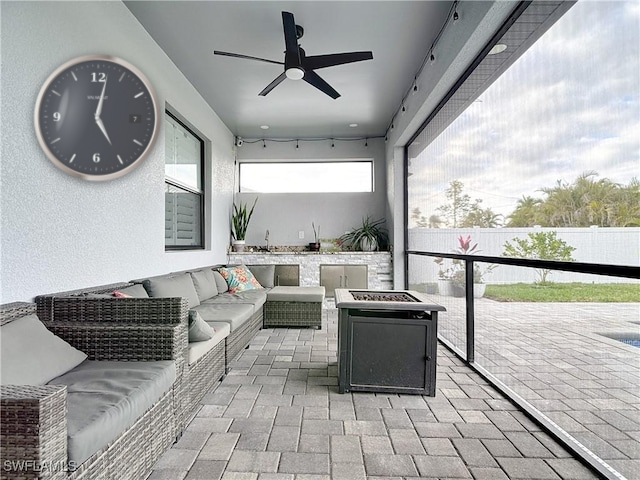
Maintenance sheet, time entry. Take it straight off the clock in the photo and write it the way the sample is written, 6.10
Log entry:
5.02
